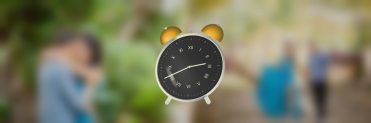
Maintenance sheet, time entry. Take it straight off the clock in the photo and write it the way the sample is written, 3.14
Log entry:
2.41
